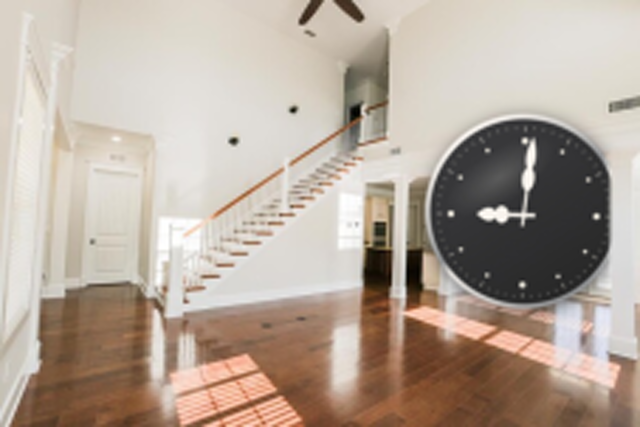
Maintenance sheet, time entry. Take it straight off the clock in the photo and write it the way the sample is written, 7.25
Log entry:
9.01
